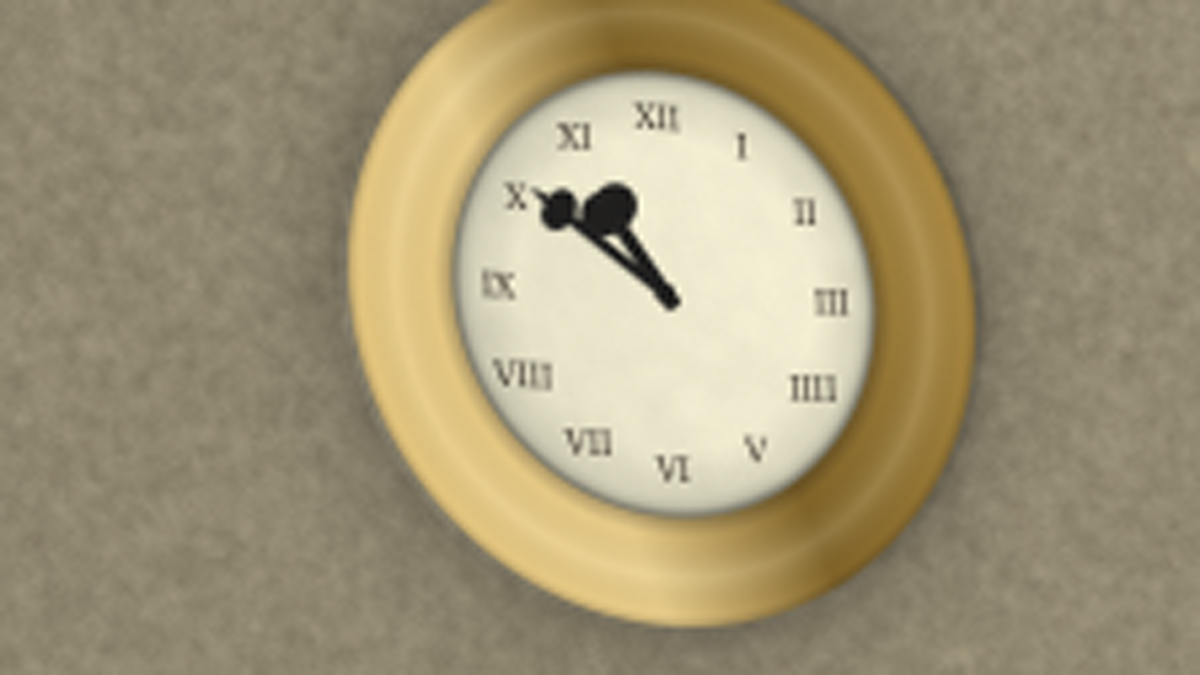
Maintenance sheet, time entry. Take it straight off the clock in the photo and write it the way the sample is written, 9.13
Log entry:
10.51
